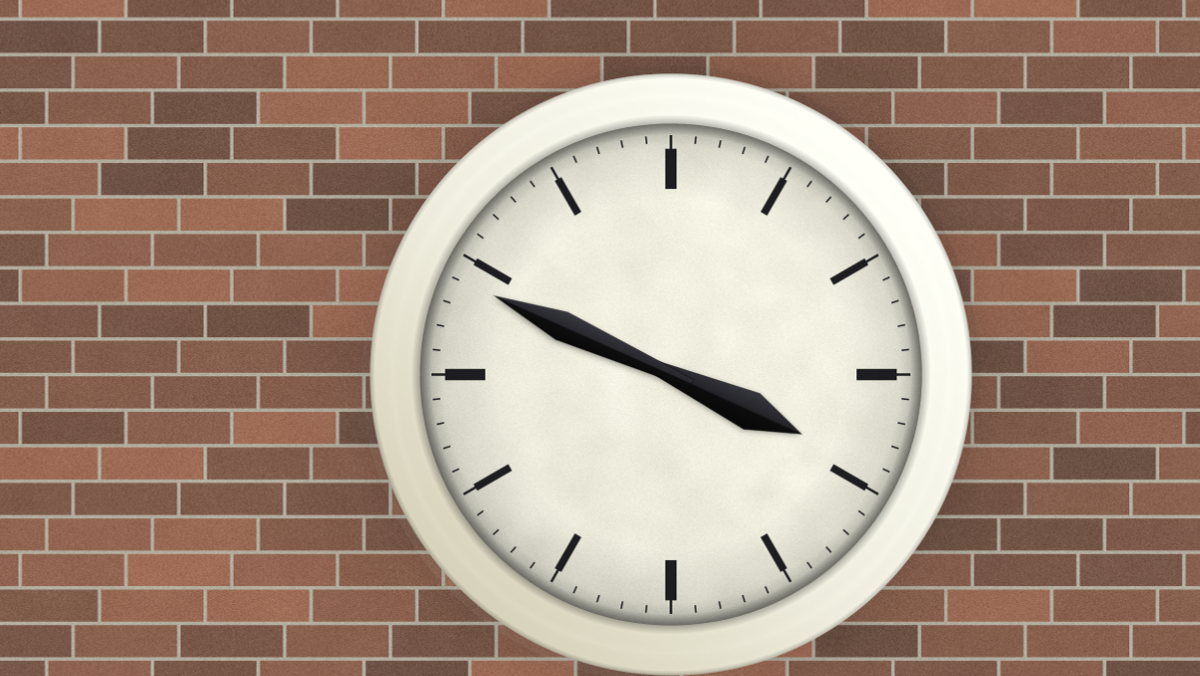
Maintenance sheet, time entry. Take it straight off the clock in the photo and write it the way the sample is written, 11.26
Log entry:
3.49
